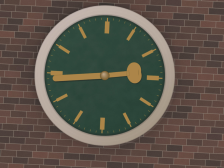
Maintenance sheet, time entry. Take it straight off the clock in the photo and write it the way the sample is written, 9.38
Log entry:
2.44
